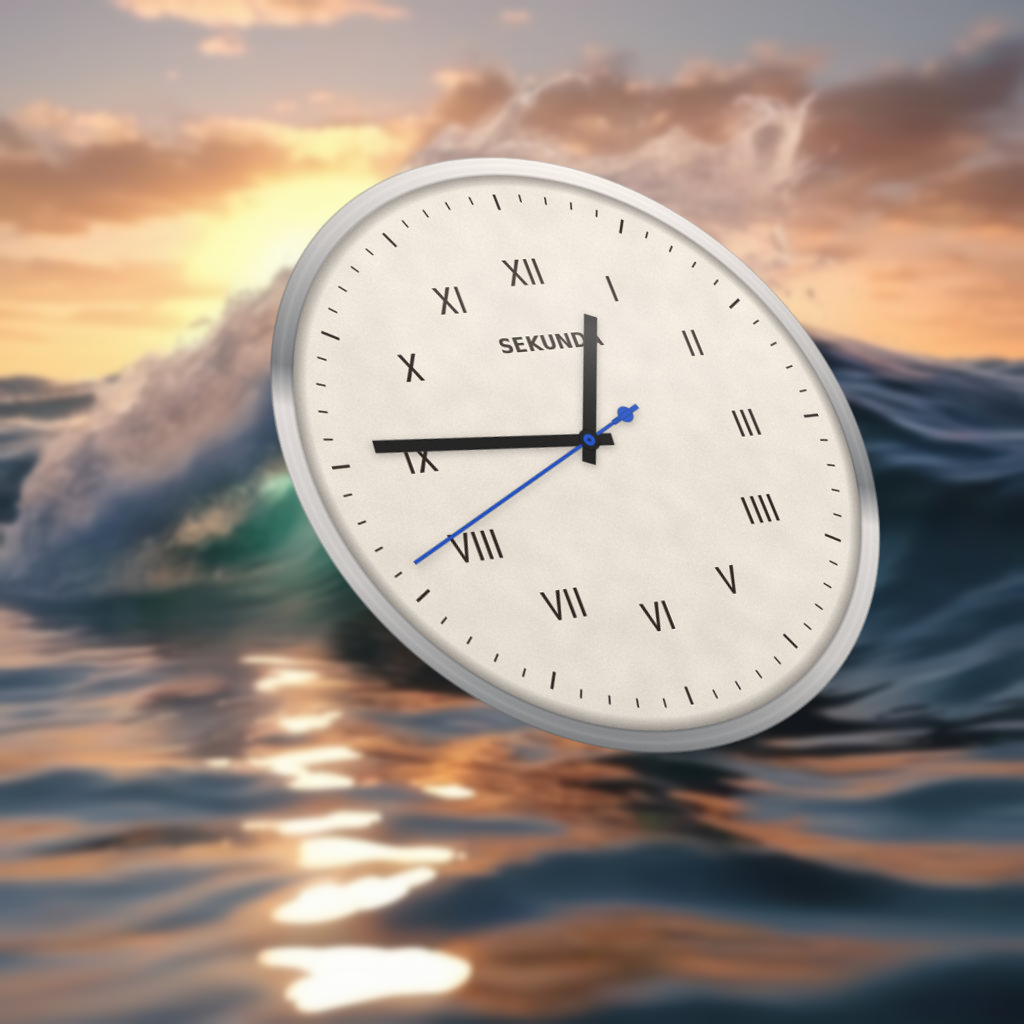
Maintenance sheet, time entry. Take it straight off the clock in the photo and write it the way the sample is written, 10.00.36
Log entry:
12.45.41
